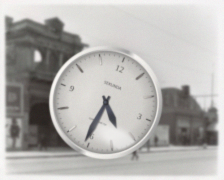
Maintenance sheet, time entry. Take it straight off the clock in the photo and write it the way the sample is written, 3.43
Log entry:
4.31
